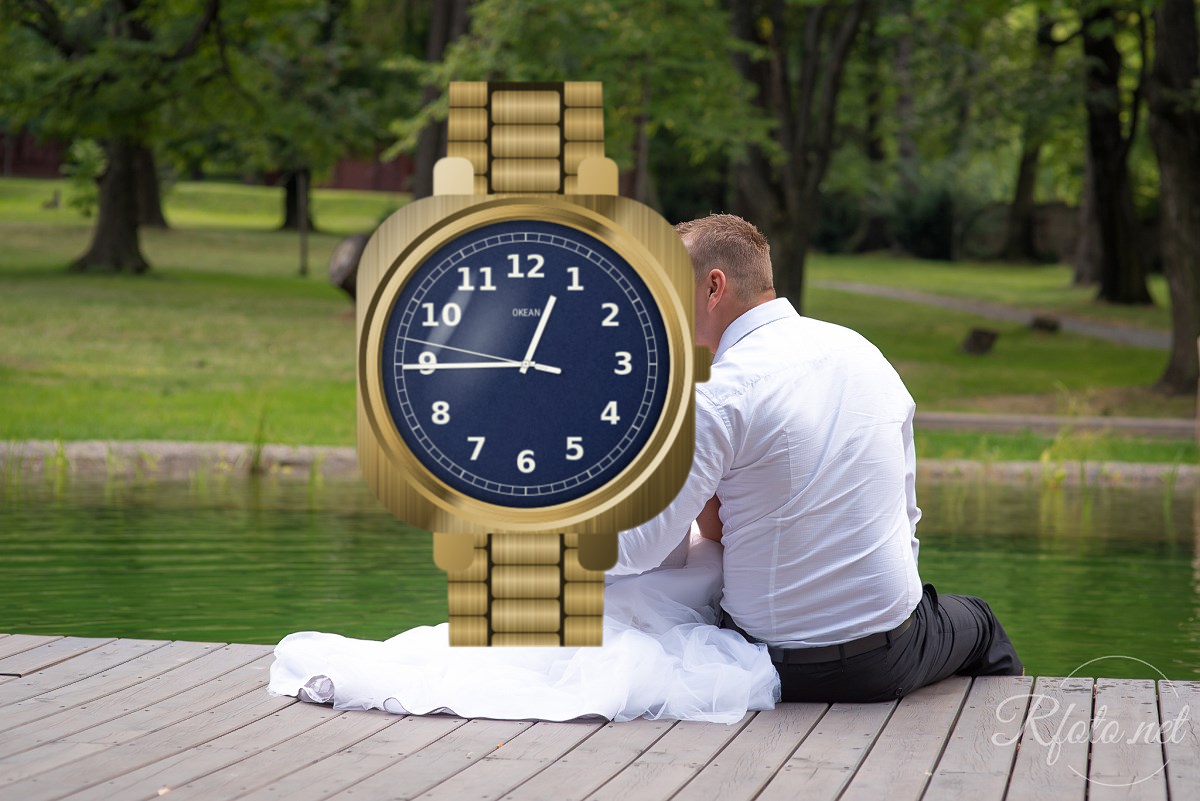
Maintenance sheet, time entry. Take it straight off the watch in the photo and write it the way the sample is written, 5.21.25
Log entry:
12.44.47
